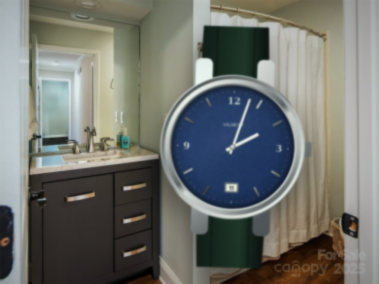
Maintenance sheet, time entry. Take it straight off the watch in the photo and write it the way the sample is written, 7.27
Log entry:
2.03
